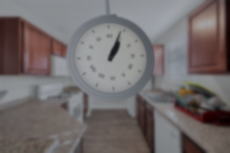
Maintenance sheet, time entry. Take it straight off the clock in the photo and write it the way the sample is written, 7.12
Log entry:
1.04
